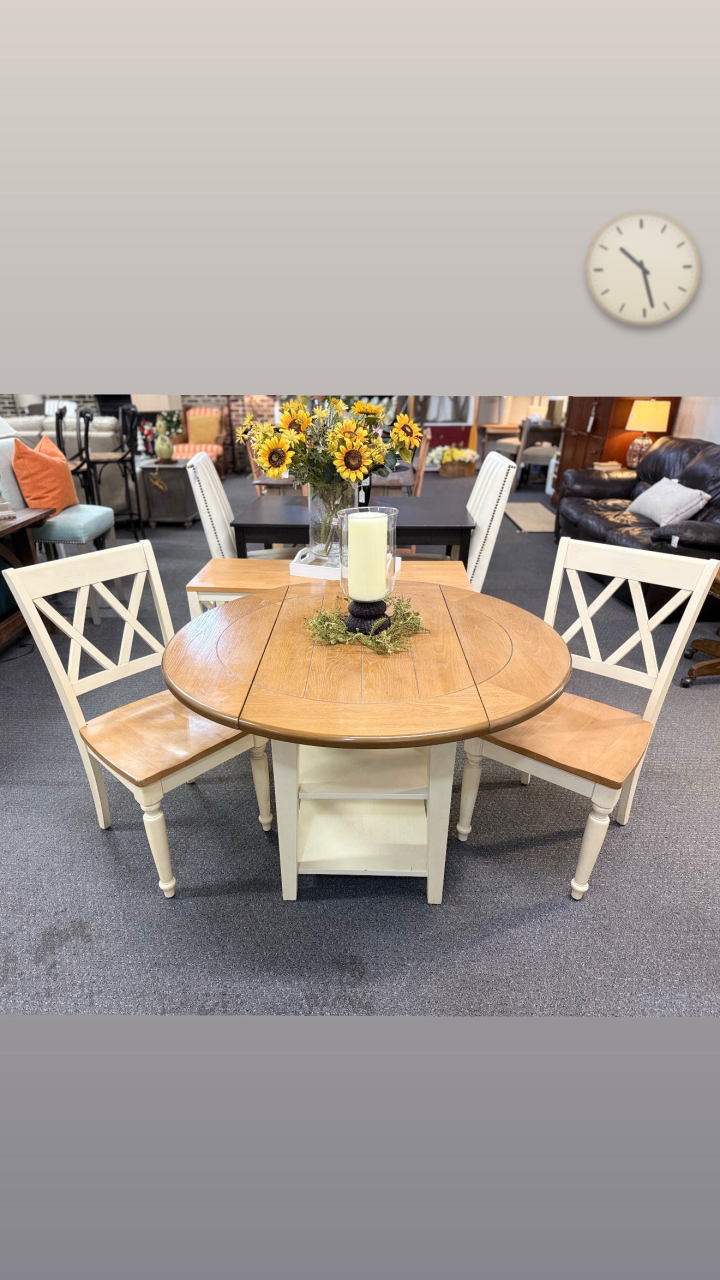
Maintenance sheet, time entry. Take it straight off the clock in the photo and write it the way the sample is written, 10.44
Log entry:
10.28
